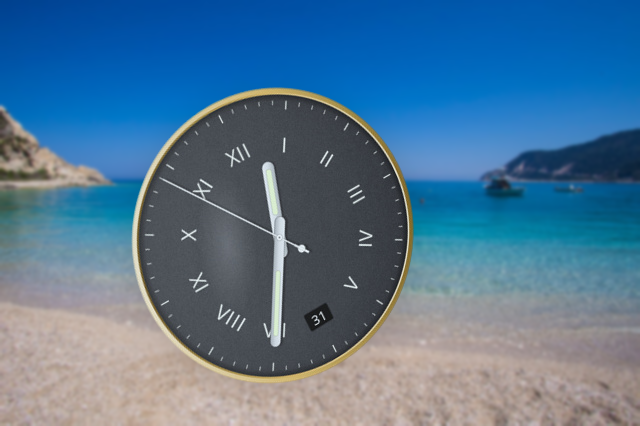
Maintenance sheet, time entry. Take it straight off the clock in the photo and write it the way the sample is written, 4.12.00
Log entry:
12.34.54
